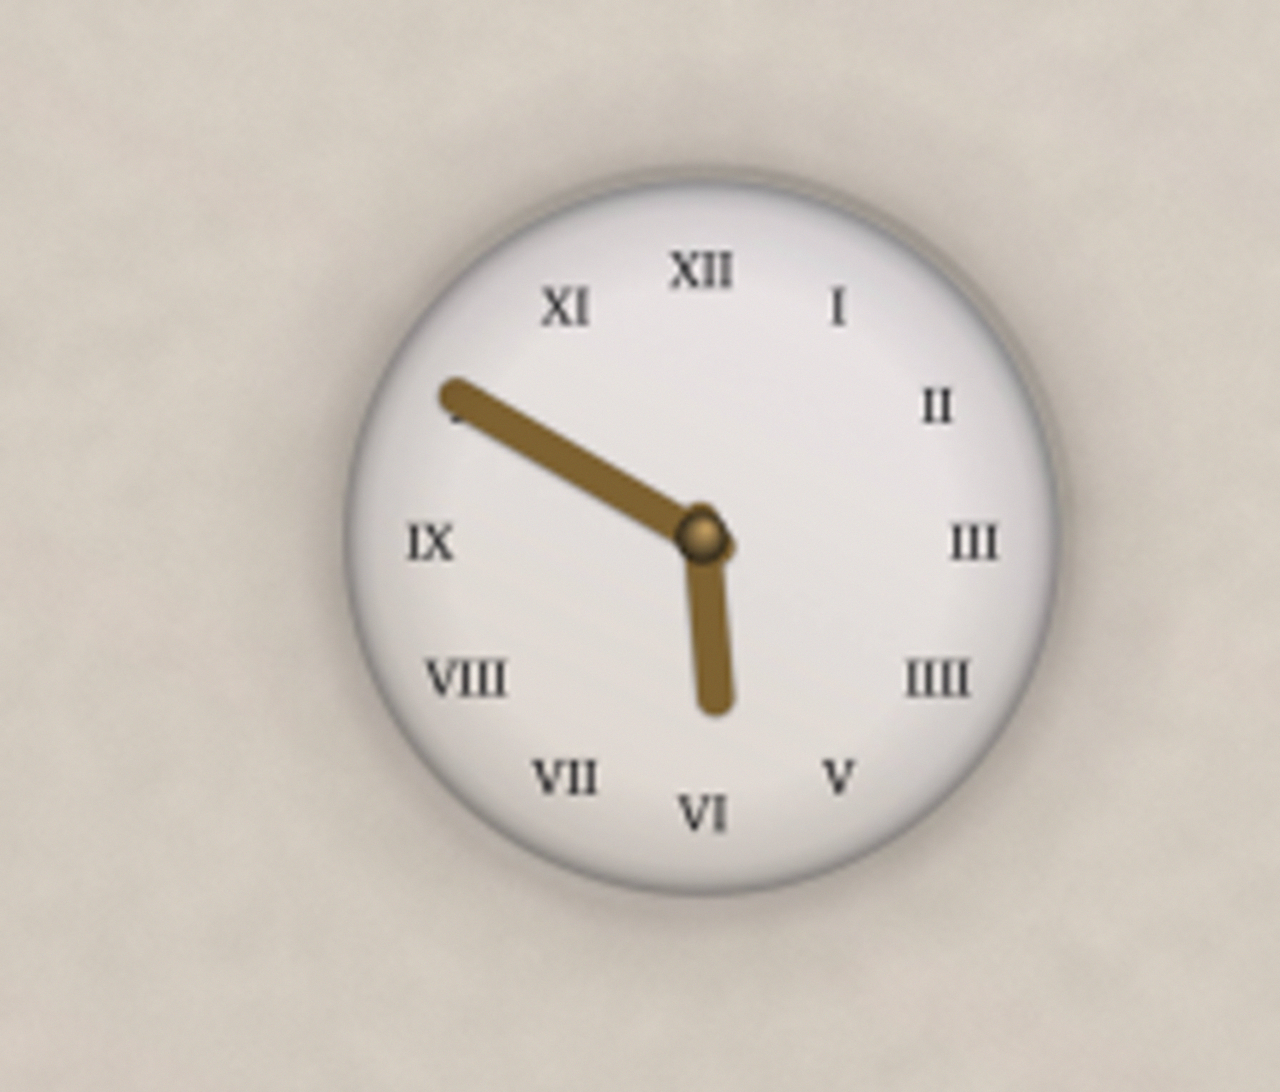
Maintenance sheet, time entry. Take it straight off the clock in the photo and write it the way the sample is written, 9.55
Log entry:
5.50
